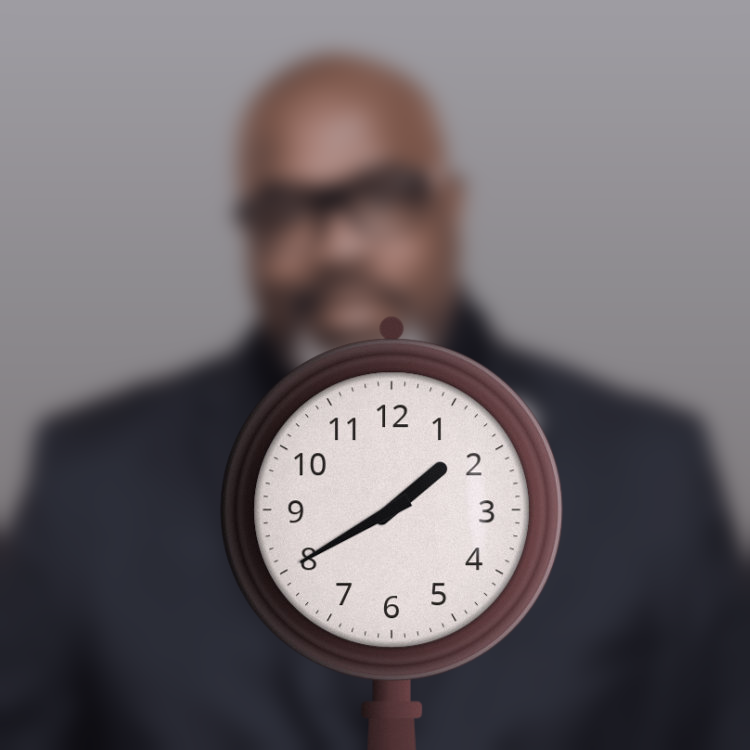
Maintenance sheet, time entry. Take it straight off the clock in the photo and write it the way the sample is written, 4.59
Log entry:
1.40
